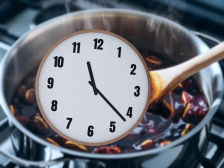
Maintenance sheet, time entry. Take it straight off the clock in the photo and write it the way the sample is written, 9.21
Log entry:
11.22
